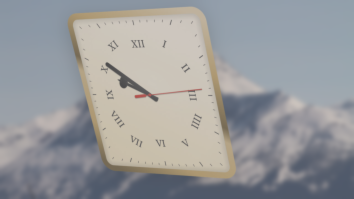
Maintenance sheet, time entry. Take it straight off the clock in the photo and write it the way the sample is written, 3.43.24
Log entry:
9.51.14
